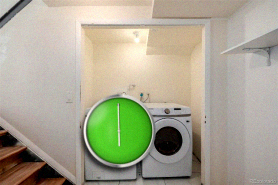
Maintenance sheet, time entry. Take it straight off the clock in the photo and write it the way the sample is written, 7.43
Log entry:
6.00
